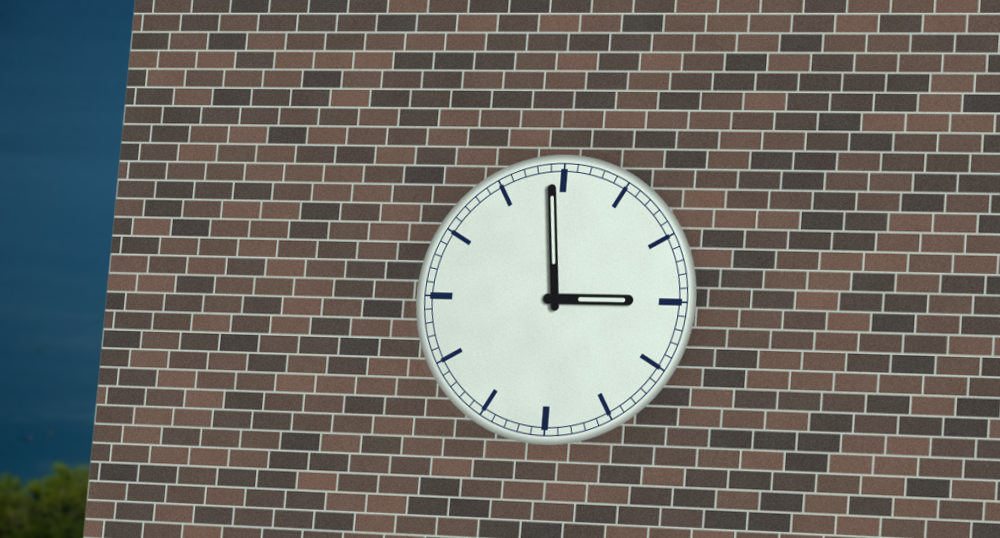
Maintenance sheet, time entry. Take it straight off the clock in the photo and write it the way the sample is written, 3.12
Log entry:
2.59
